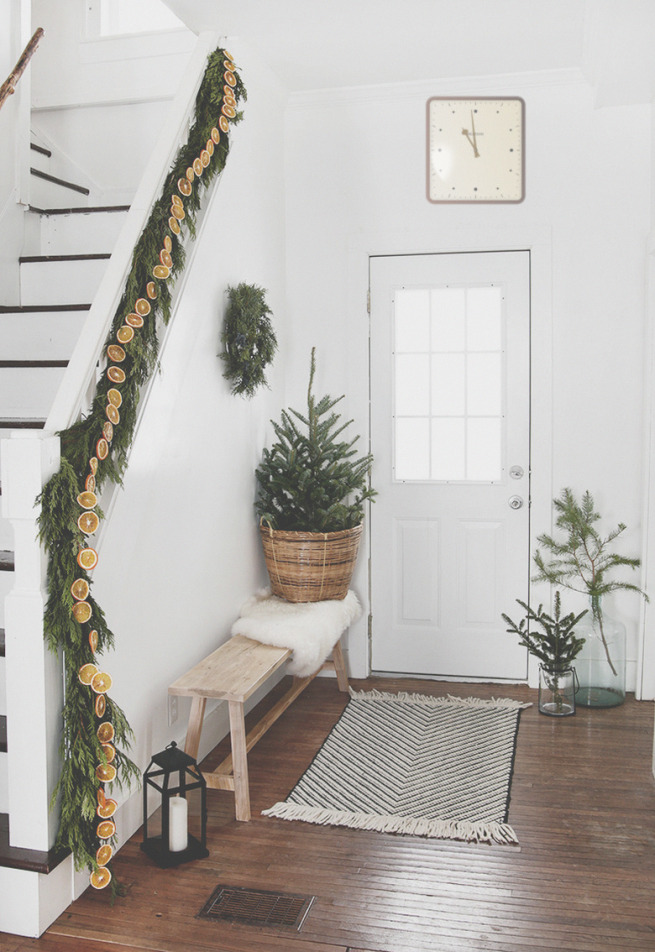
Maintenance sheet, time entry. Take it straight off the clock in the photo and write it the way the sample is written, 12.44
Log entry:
10.59
